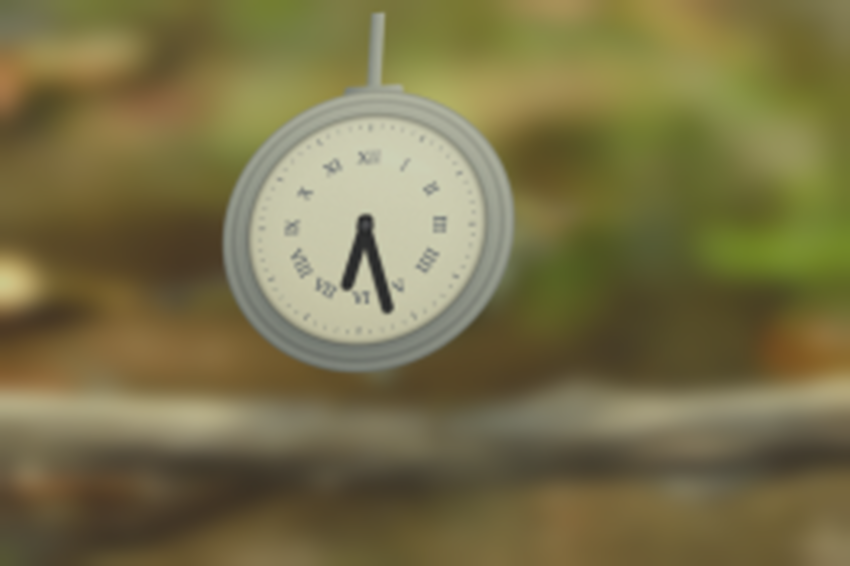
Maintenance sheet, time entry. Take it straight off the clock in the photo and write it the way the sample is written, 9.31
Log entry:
6.27
